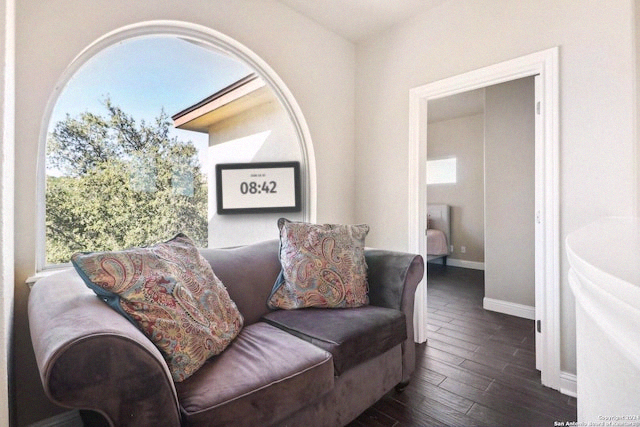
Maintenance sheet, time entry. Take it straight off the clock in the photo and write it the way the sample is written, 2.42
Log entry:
8.42
